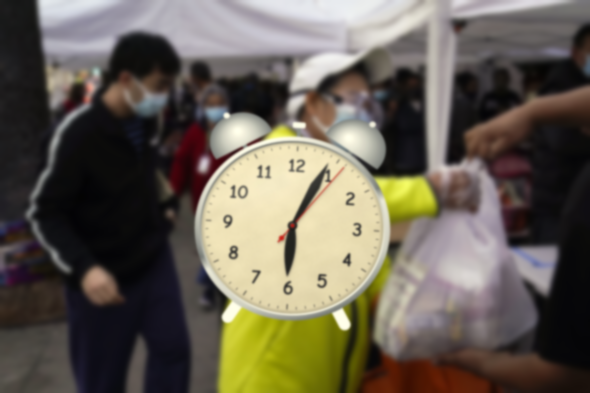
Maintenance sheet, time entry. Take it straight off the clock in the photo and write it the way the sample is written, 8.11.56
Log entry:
6.04.06
